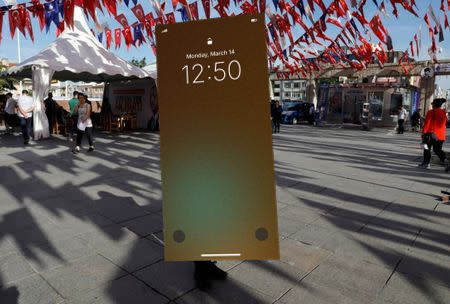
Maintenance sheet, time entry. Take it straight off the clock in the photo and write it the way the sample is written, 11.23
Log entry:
12.50
